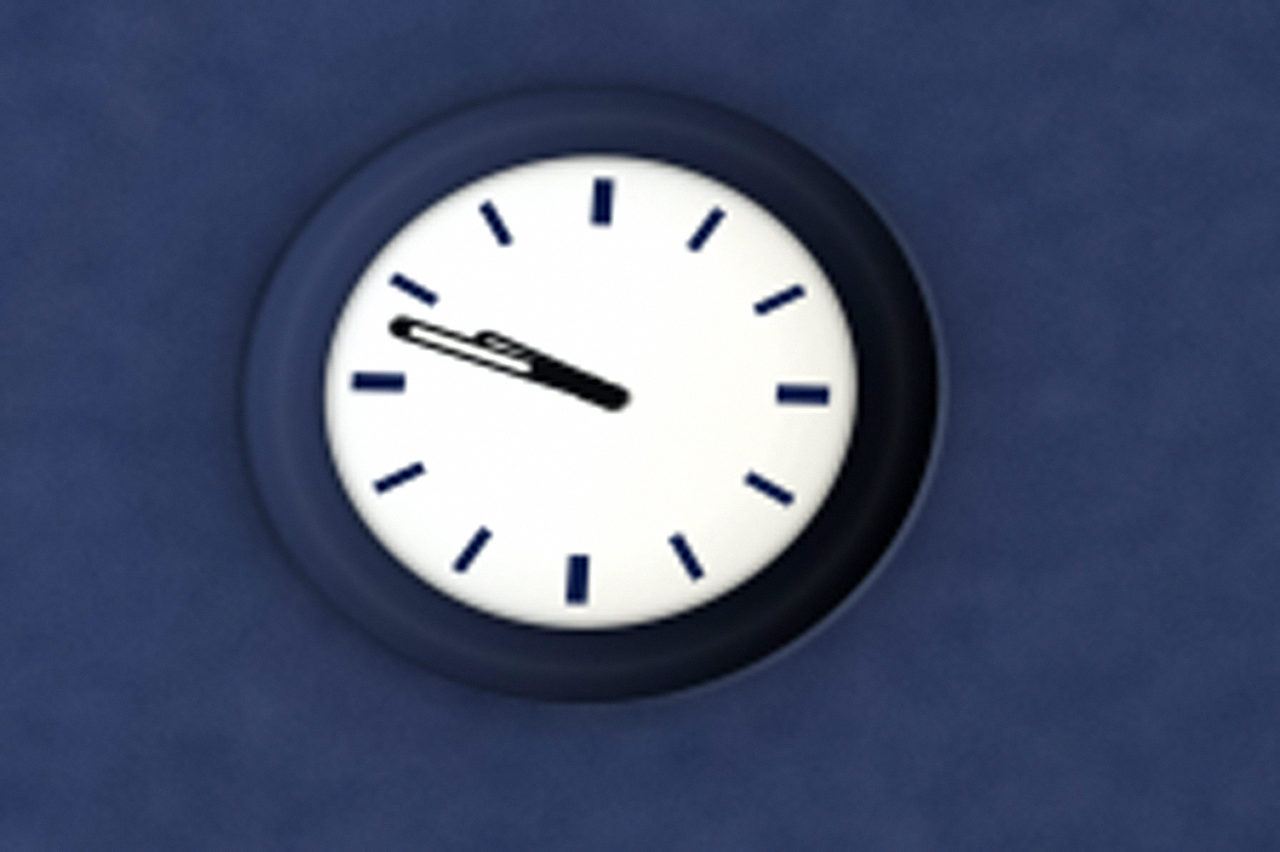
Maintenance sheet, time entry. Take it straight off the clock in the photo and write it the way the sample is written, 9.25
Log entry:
9.48
